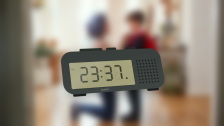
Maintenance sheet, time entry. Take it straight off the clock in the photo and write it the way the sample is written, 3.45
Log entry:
23.37
